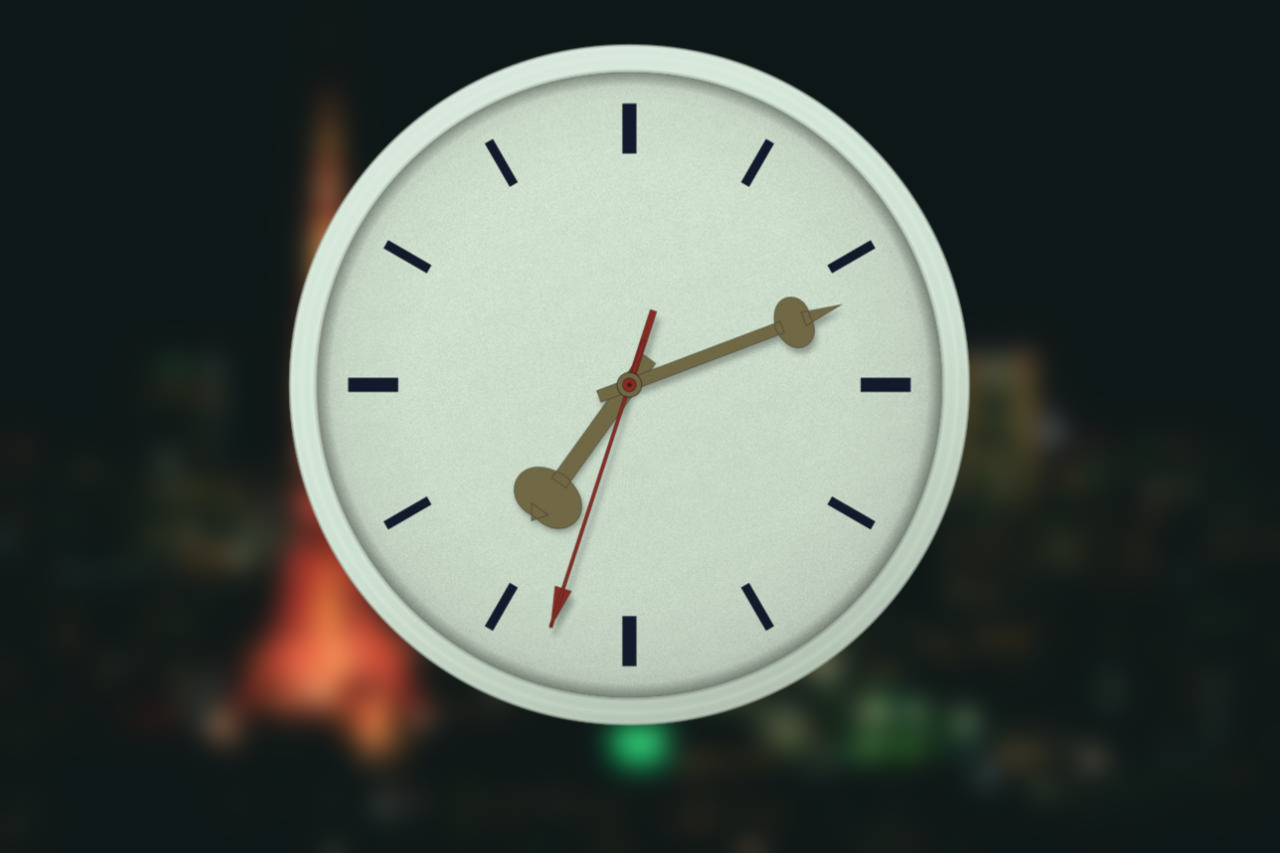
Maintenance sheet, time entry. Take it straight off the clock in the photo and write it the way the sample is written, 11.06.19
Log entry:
7.11.33
